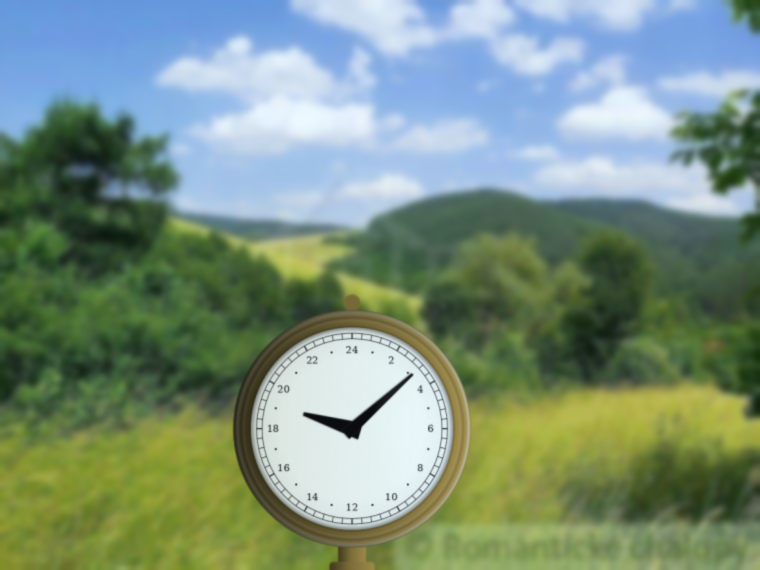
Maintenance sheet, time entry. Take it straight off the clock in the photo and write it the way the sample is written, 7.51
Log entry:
19.08
